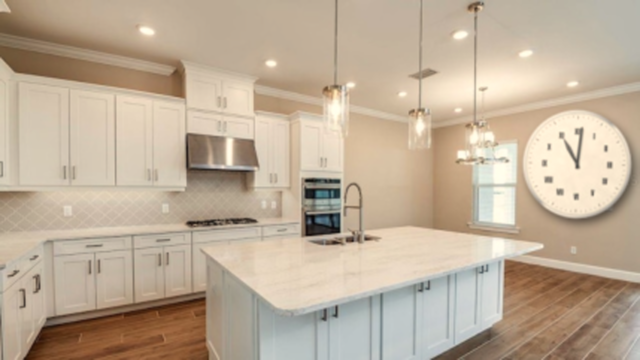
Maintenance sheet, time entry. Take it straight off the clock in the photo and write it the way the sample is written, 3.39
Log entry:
11.01
